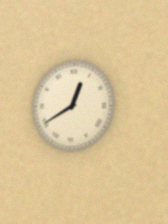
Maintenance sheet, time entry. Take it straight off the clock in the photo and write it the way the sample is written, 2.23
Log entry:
12.40
